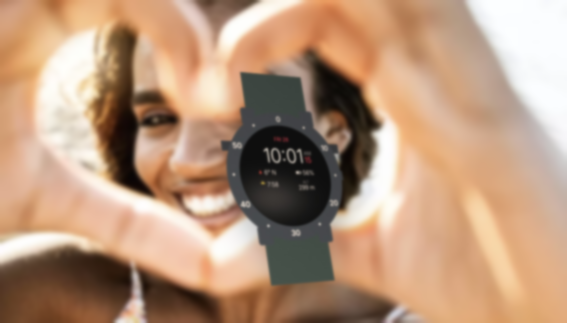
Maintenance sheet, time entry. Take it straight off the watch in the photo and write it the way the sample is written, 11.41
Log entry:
10.01
